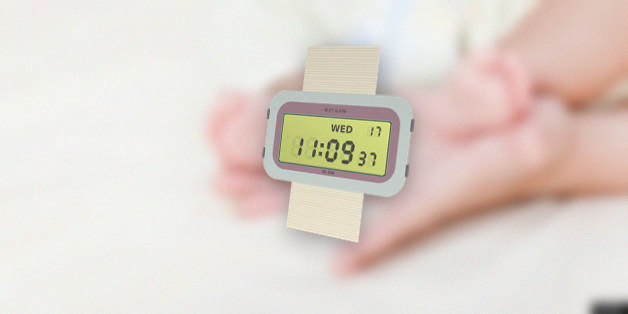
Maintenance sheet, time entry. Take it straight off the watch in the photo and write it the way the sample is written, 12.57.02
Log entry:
11.09.37
